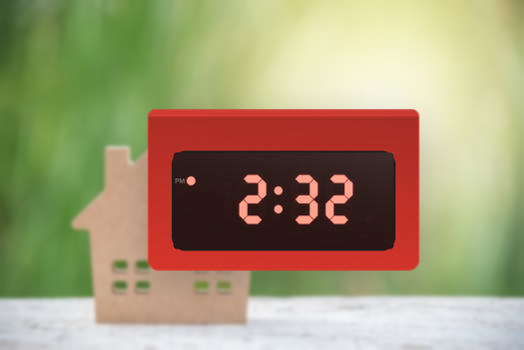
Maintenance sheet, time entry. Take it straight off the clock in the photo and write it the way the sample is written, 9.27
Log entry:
2.32
